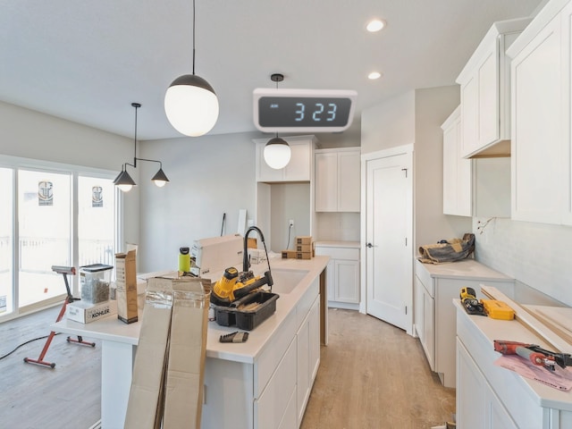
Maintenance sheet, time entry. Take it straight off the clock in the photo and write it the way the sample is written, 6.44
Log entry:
3.23
